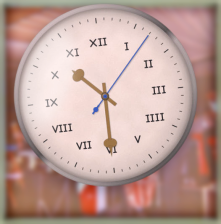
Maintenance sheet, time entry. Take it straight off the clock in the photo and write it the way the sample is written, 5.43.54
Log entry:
10.30.07
